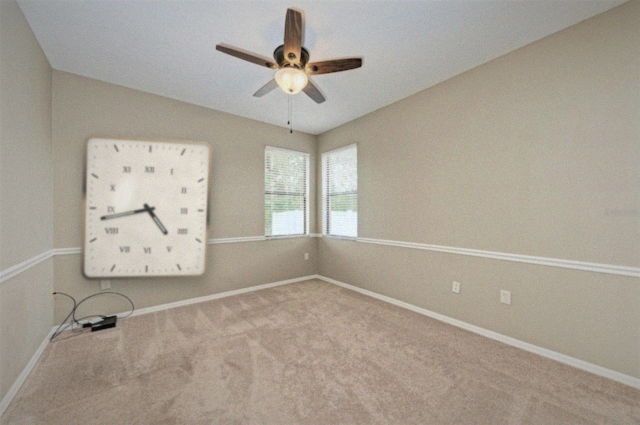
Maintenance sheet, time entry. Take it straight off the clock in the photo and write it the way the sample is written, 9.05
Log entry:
4.43
